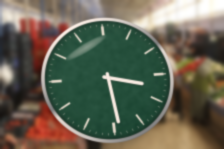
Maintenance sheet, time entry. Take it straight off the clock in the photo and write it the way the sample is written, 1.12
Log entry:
3.29
